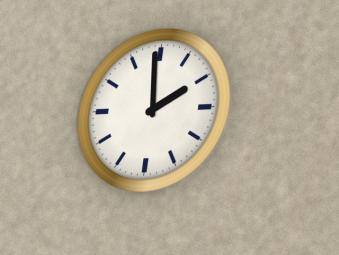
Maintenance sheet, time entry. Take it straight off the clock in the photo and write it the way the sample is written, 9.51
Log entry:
1.59
